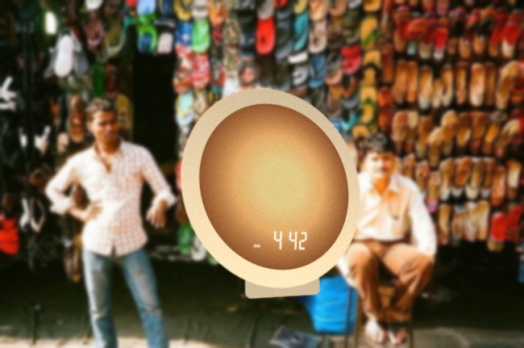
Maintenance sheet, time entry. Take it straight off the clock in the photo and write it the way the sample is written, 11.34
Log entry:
4.42
